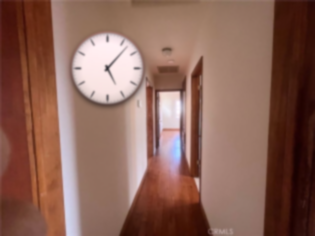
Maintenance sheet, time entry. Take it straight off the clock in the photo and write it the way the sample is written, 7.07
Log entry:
5.07
